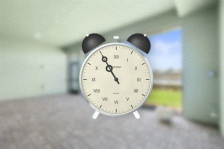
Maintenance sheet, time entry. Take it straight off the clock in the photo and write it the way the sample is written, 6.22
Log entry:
10.55
